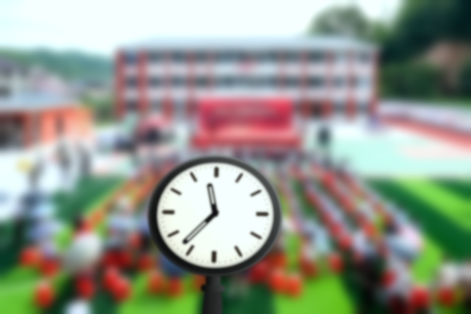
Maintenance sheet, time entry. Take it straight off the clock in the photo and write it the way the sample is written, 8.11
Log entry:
11.37
